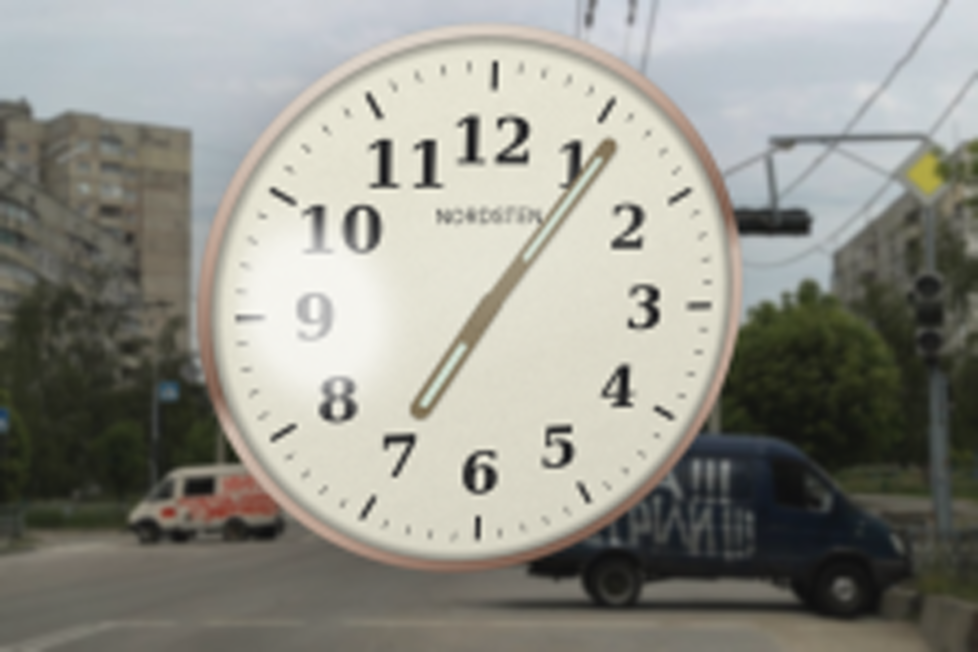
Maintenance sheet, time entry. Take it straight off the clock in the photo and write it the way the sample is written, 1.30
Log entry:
7.06
